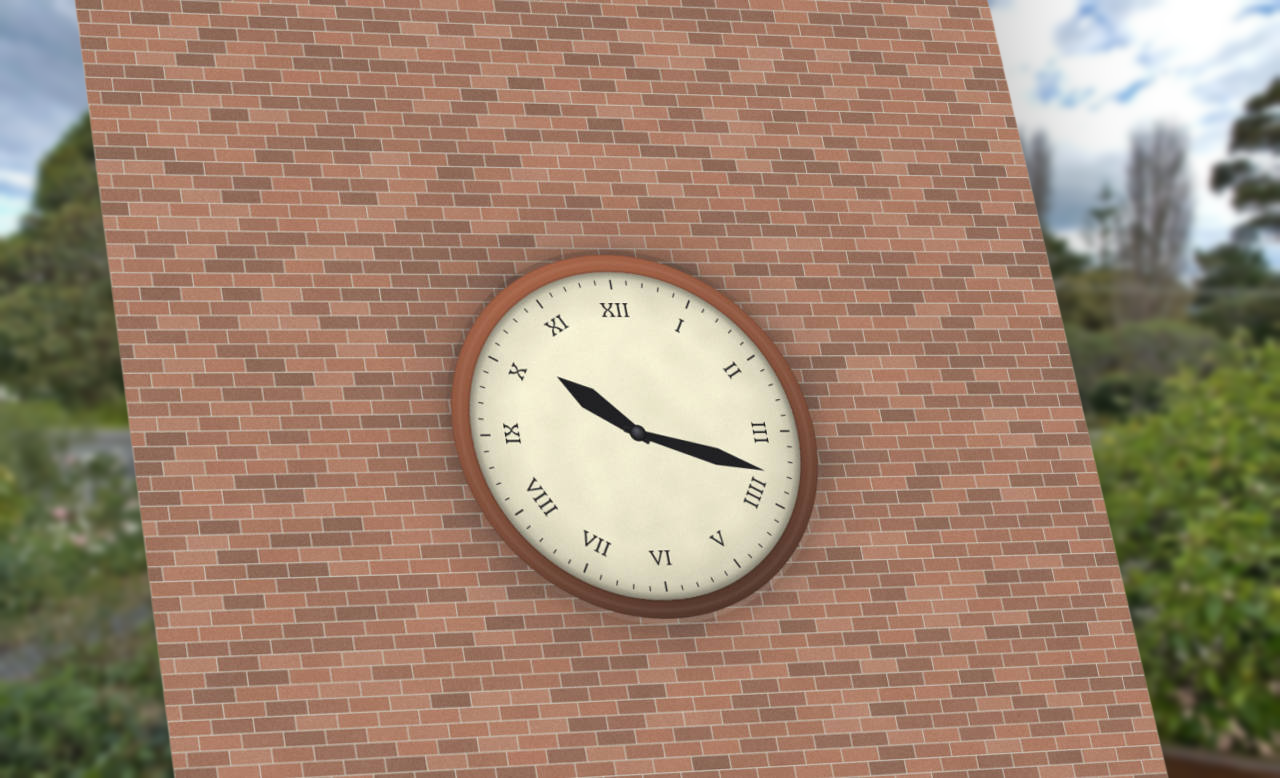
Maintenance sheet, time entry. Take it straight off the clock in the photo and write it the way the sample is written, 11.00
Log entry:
10.18
